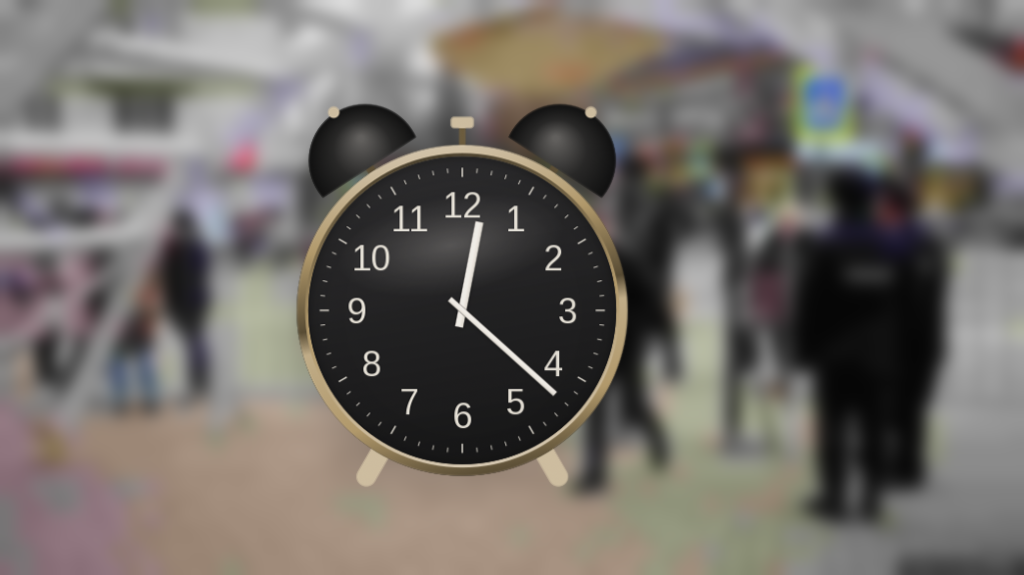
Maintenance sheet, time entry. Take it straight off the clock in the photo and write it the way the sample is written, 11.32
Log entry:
12.22
